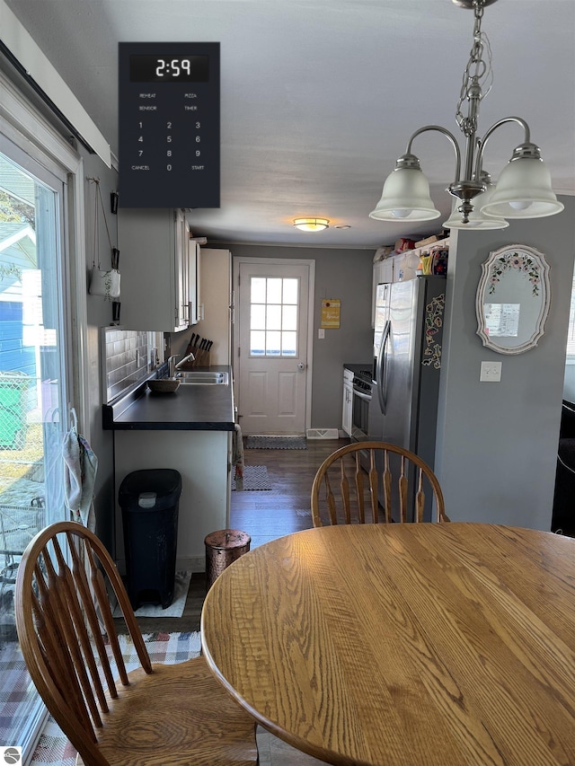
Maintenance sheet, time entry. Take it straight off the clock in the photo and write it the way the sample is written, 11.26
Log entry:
2.59
